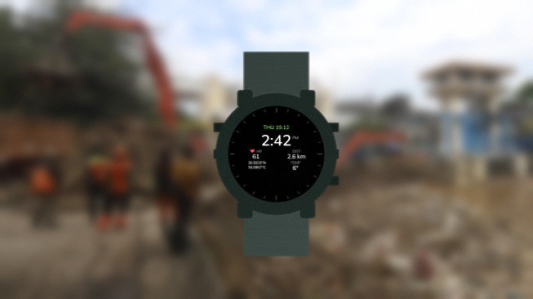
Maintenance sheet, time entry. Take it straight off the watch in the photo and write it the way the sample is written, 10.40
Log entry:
2.42
